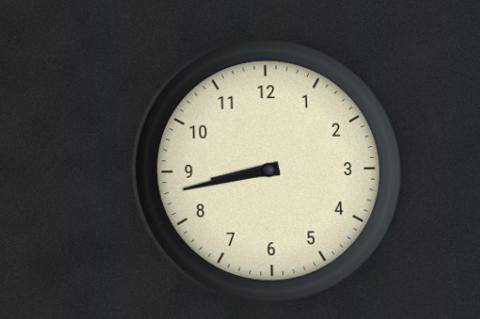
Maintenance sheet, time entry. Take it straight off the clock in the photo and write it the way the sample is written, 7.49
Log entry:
8.43
